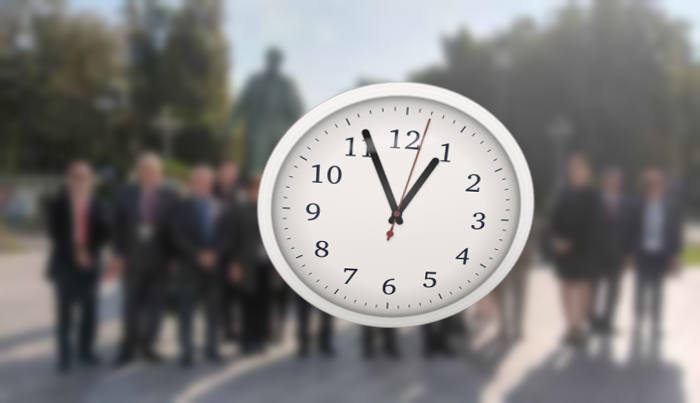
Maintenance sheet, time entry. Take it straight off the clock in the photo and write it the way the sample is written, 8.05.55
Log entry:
12.56.02
